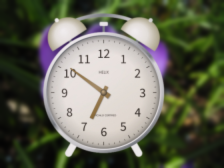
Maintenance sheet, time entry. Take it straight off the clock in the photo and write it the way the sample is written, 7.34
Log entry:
6.51
